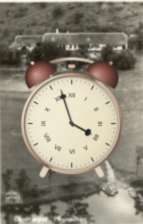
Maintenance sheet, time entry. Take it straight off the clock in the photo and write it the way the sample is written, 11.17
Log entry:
3.57
